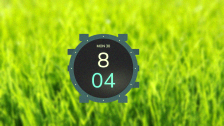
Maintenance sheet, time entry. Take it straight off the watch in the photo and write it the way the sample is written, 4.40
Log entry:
8.04
